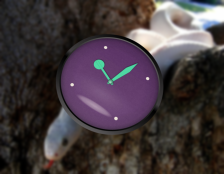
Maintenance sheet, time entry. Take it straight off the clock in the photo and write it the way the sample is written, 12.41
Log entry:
11.10
